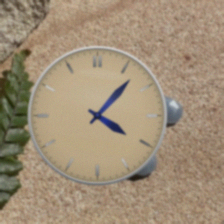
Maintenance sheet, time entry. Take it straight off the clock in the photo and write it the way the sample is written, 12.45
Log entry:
4.07
